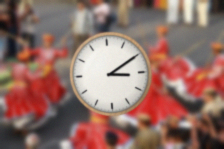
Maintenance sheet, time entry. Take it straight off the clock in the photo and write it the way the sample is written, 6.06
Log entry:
3.10
